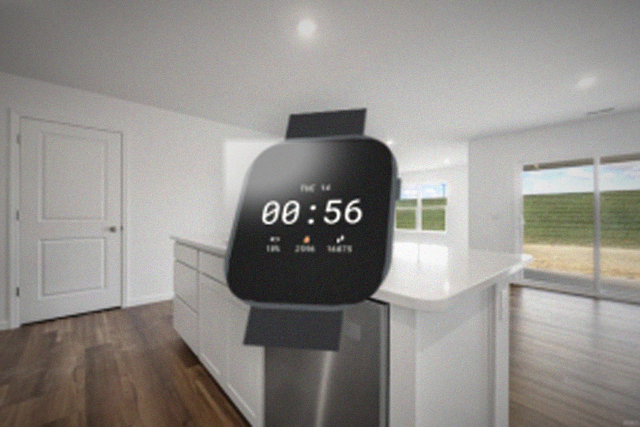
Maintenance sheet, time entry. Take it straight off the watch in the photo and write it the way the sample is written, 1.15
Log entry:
0.56
